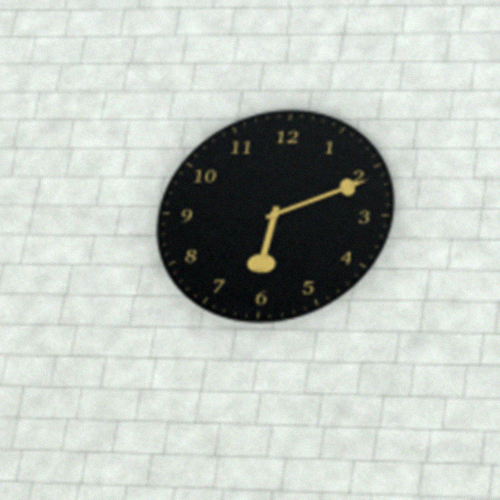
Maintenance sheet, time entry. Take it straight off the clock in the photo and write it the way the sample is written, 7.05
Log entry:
6.11
